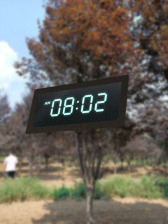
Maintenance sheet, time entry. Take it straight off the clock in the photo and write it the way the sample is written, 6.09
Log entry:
8.02
